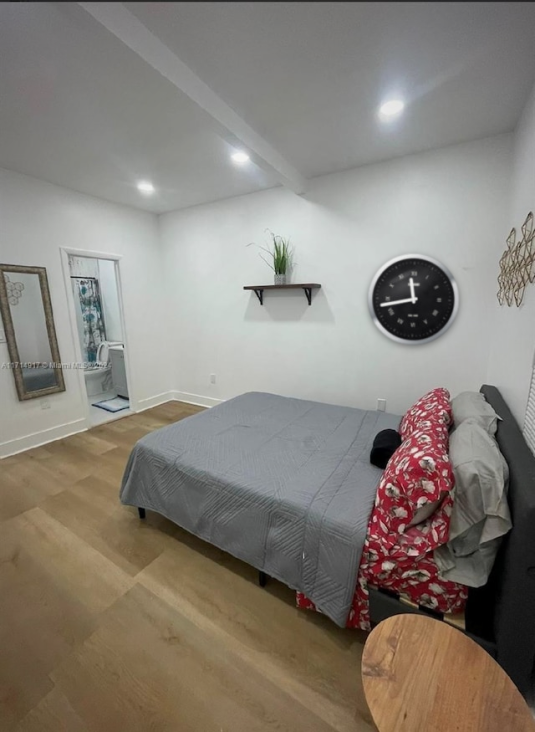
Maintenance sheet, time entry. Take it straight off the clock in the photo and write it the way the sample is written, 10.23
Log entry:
11.43
